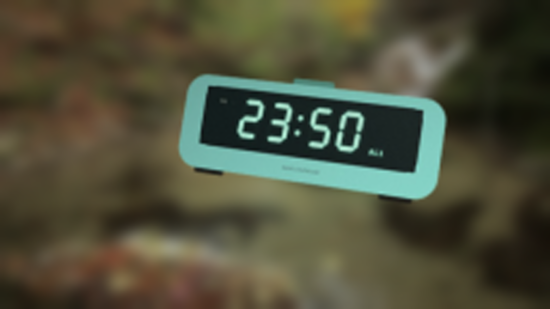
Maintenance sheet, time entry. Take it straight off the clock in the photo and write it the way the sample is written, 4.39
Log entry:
23.50
